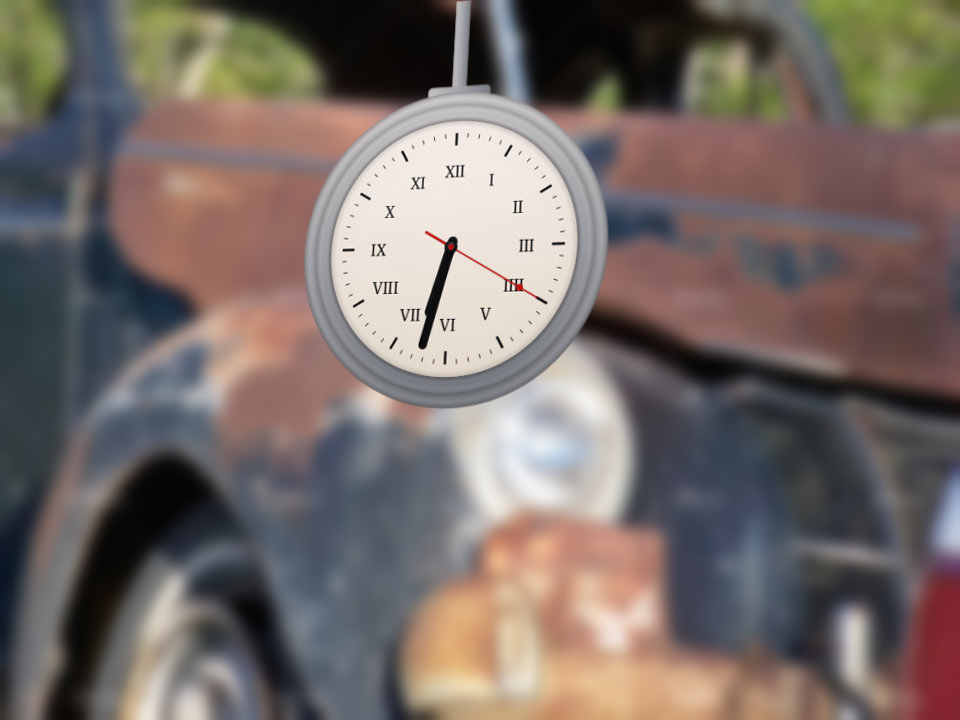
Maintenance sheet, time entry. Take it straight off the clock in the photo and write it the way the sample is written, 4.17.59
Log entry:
6.32.20
